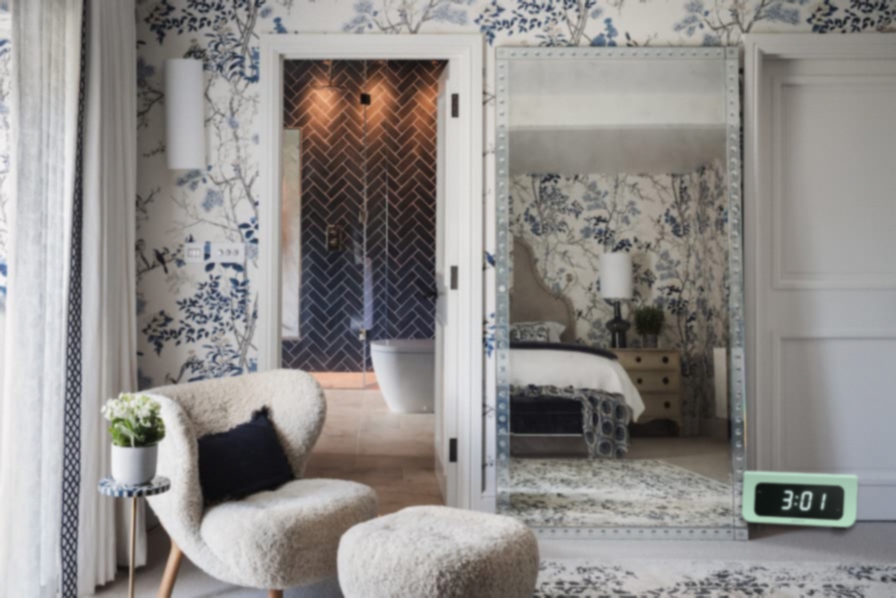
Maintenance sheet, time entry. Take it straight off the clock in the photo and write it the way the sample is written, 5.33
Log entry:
3.01
